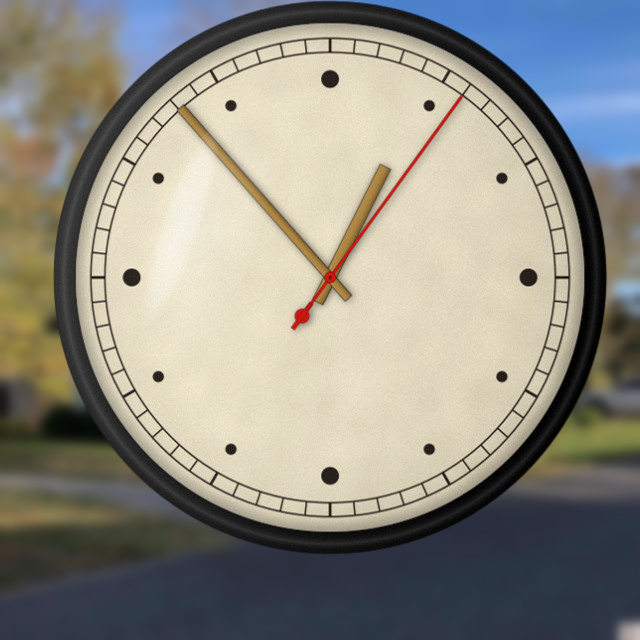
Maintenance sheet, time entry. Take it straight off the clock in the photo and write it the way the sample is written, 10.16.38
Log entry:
12.53.06
